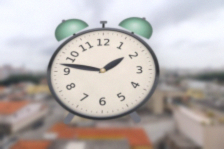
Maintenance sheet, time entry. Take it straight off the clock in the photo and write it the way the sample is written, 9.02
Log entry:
1.47
